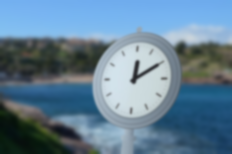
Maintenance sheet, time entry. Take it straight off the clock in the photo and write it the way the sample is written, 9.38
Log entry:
12.10
